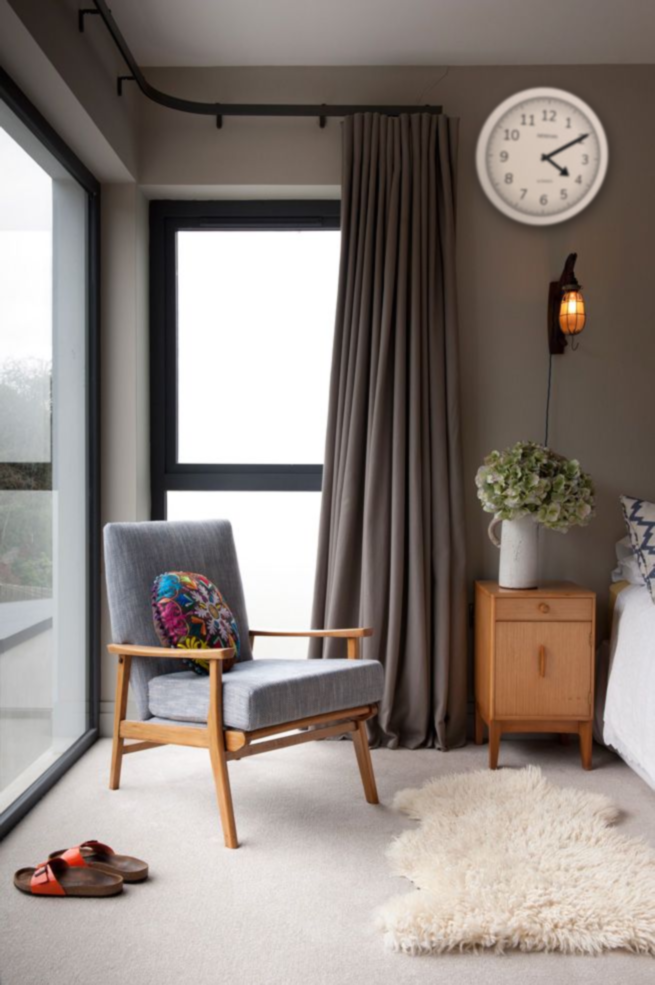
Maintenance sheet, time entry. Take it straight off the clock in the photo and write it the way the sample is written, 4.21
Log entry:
4.10
